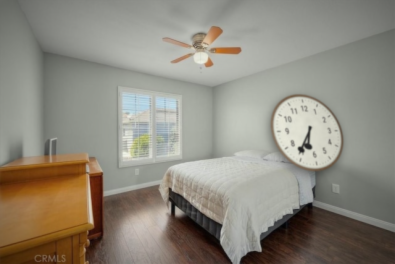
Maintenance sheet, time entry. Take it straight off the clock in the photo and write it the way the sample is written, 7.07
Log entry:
6.36
